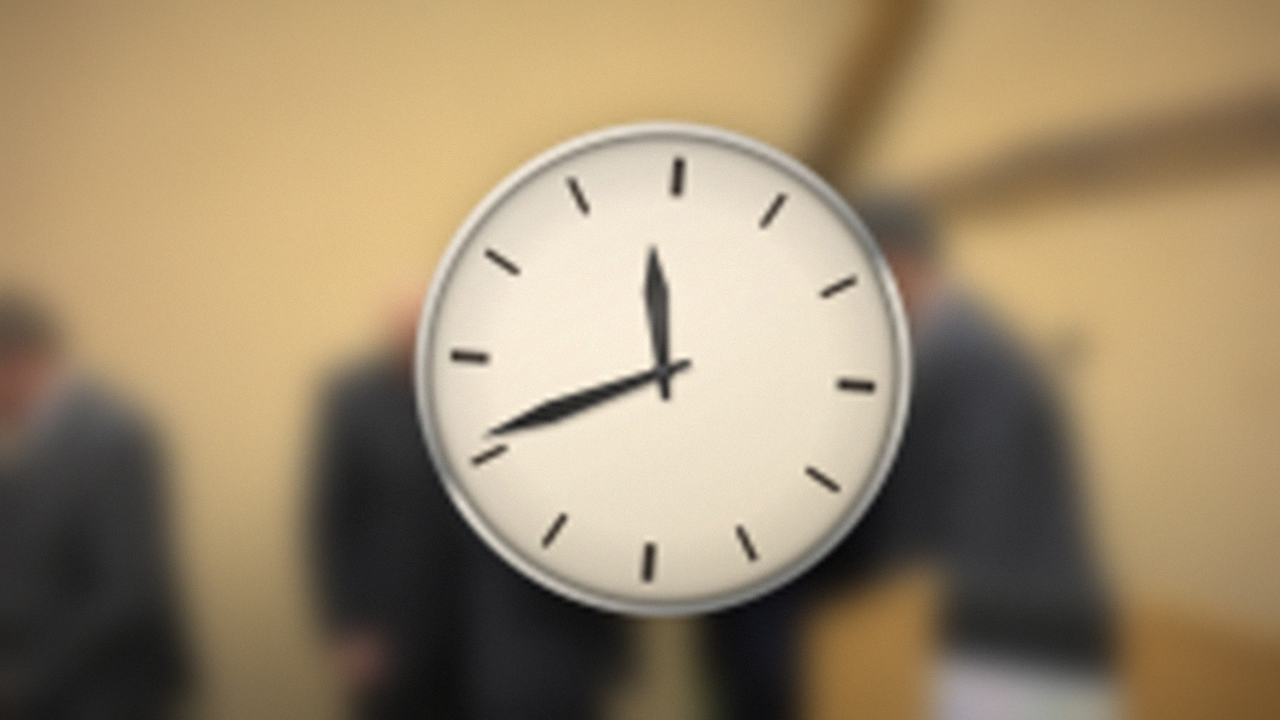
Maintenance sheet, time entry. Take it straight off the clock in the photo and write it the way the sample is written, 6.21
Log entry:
11.41
